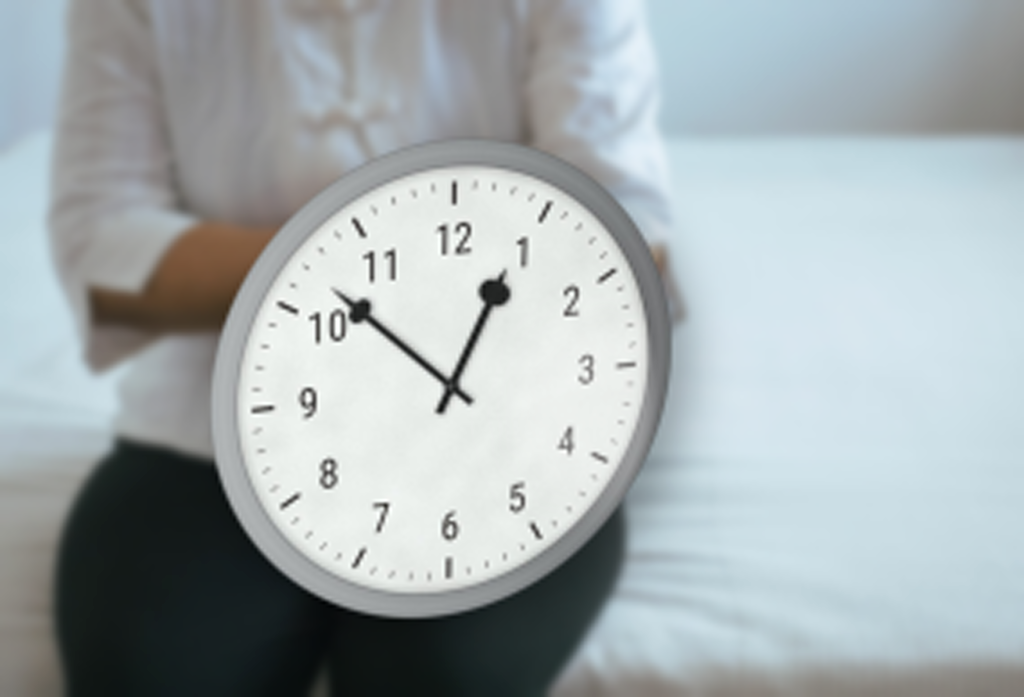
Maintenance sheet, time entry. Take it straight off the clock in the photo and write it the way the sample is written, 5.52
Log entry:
12.52
